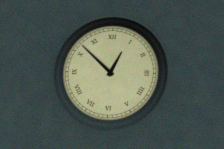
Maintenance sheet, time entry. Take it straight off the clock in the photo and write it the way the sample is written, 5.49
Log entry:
12.52
